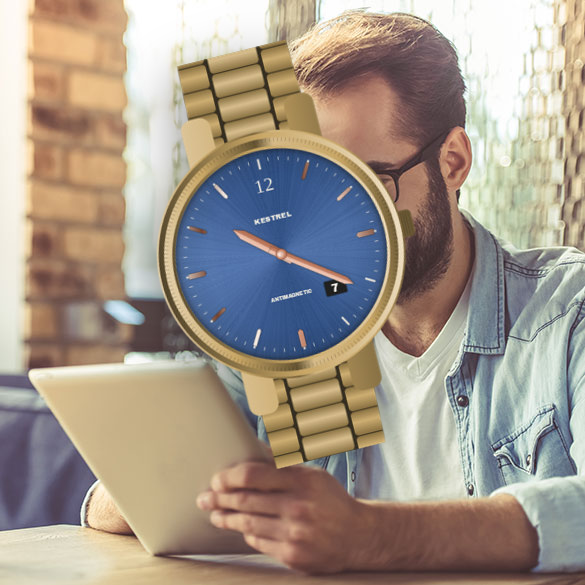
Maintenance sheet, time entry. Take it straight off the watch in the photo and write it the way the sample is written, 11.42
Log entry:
10.21
